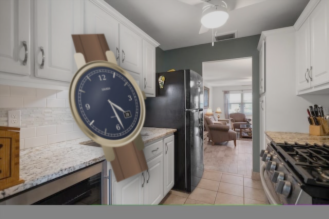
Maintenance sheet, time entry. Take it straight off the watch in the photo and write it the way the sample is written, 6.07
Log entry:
4.28
